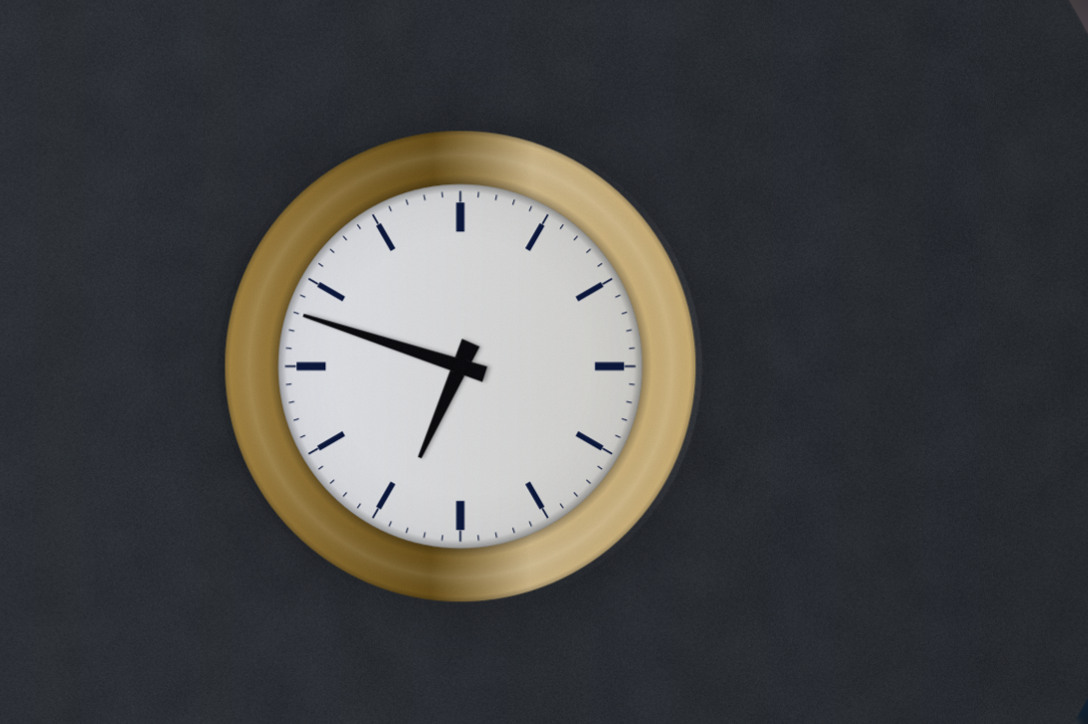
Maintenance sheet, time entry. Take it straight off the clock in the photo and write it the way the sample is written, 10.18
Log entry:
6.48
